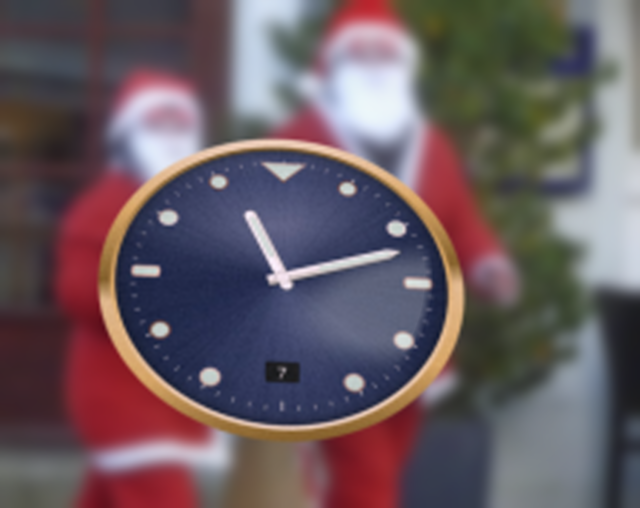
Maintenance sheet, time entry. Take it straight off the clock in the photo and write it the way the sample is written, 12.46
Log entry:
11.12
